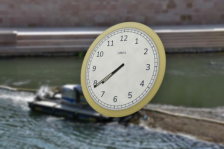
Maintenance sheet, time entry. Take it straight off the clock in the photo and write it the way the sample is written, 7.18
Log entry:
7.39
